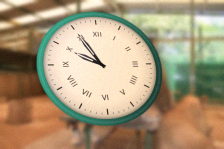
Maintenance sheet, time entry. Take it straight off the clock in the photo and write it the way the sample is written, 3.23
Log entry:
9.55
